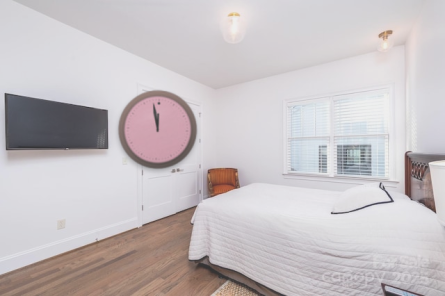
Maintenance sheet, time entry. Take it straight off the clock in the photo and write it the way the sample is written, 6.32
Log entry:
11.58
